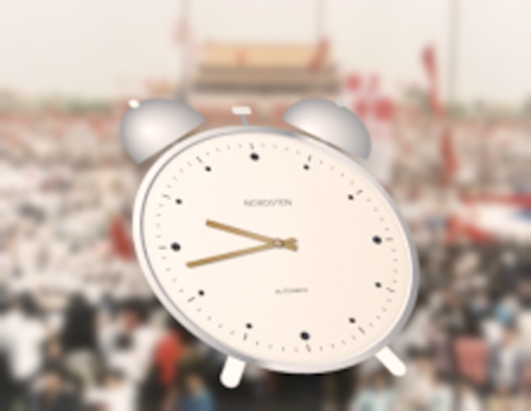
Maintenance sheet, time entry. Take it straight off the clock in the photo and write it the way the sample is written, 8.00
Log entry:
9.43
